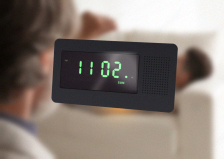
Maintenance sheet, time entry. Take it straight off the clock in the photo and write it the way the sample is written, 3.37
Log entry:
11.02
